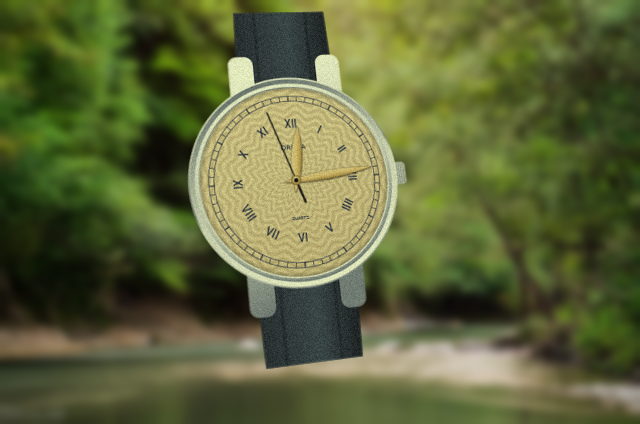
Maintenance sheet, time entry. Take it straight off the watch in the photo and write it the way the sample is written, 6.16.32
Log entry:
12.13.57
